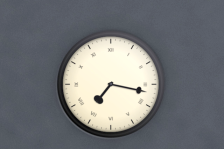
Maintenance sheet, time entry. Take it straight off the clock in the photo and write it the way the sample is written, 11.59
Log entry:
7.17
